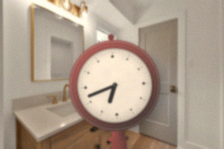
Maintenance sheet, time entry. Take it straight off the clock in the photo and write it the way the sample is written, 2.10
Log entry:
6.42
